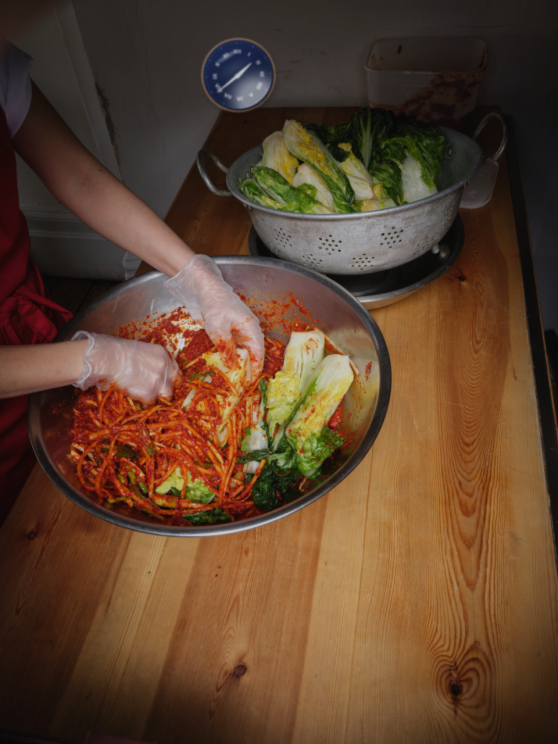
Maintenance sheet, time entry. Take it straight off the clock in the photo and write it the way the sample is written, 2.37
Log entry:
1.39
